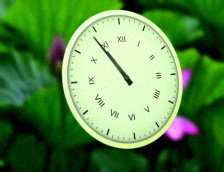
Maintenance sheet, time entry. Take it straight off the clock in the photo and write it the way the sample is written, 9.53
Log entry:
10.54
